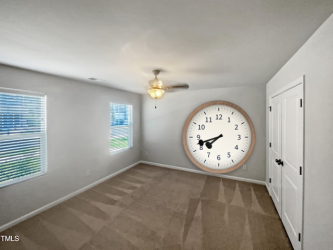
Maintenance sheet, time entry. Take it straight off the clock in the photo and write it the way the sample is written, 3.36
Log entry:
7.42
